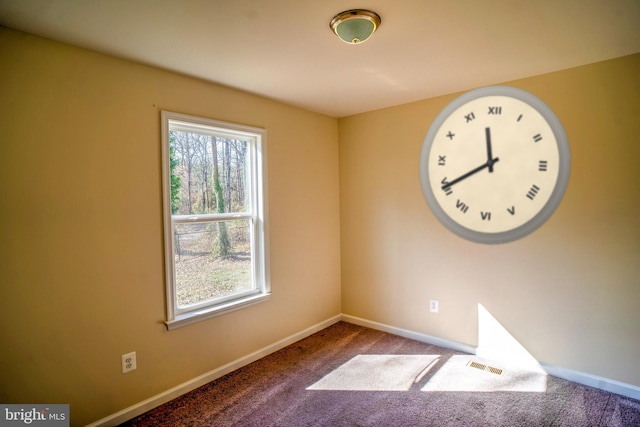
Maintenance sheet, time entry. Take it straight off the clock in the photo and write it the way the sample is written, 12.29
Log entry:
11.40
